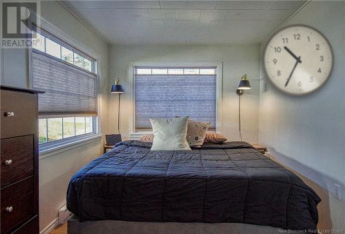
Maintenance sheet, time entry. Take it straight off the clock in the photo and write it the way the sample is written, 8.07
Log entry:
10.35
